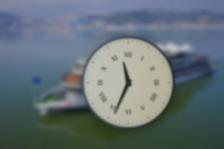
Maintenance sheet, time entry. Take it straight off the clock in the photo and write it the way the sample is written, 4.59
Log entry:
11.34
